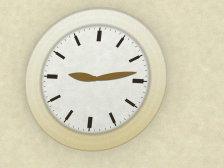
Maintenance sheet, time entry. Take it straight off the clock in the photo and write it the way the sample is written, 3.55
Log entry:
9.13
